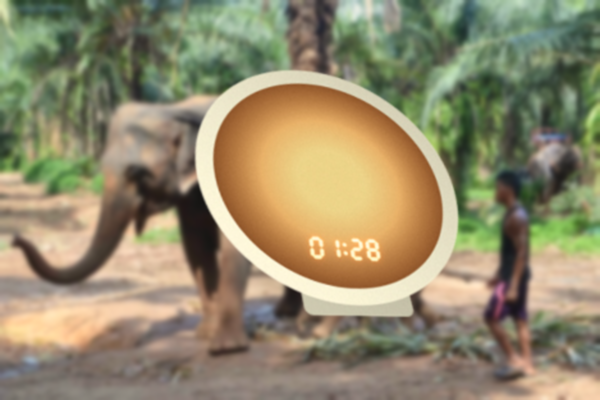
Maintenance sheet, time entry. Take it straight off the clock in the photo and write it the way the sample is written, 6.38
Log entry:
1.28
